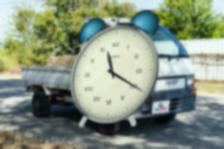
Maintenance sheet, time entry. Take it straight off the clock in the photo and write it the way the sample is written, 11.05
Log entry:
11.20
